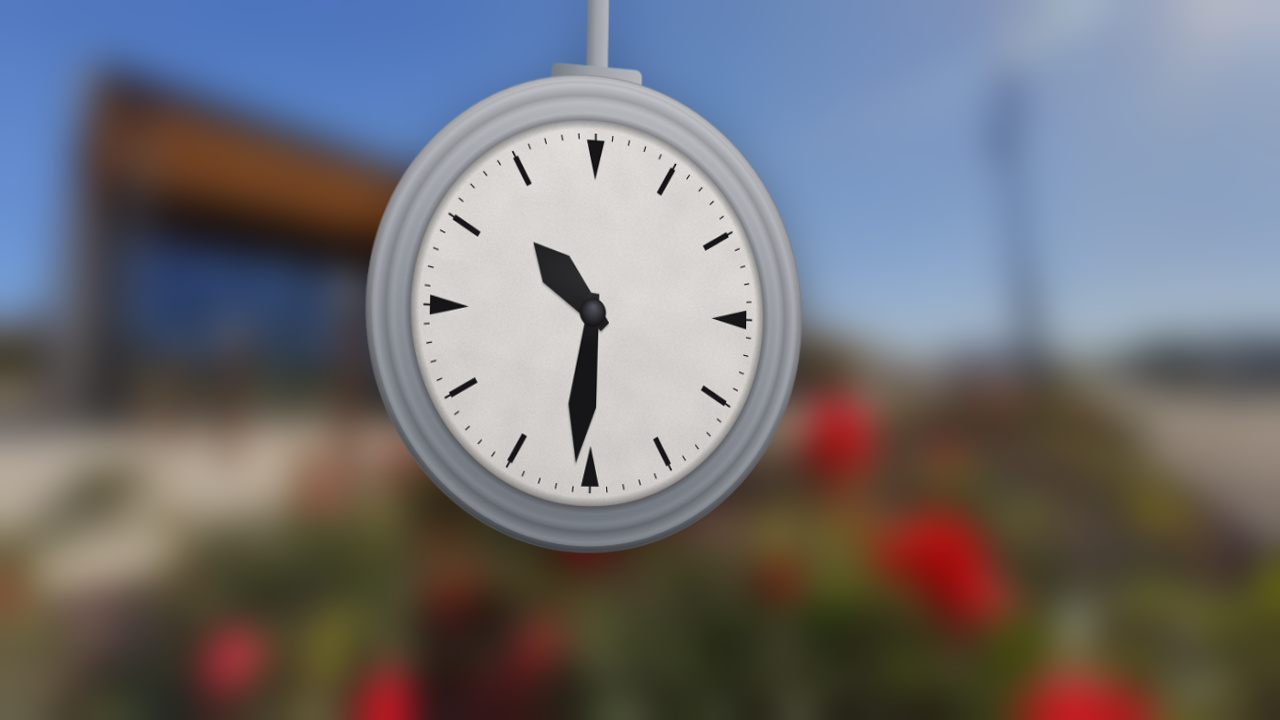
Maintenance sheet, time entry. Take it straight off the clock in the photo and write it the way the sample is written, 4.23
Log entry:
10.31
